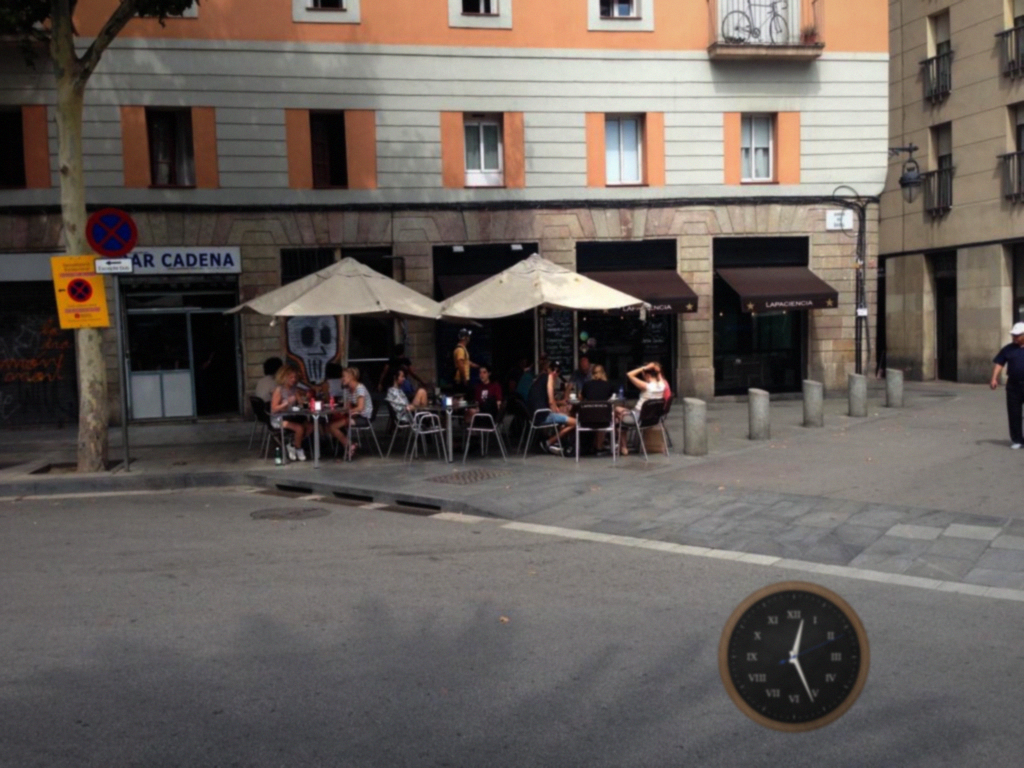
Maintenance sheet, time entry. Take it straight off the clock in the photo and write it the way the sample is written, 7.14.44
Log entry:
12.26.11
